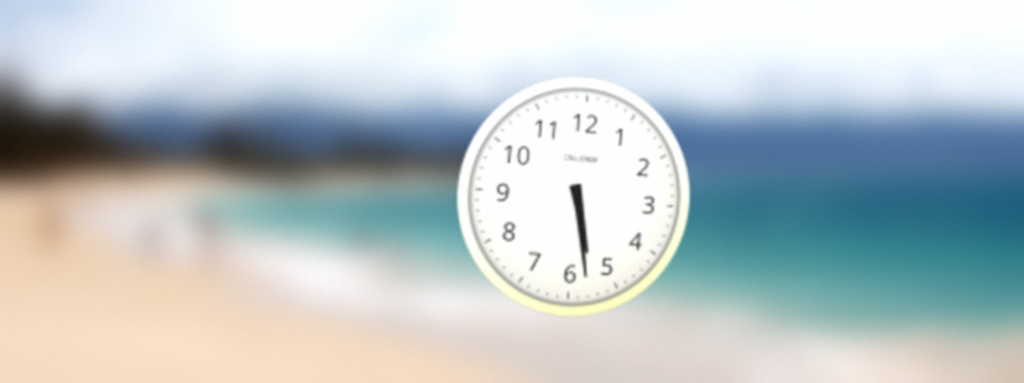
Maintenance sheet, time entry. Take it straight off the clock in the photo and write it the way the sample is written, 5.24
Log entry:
5.28
